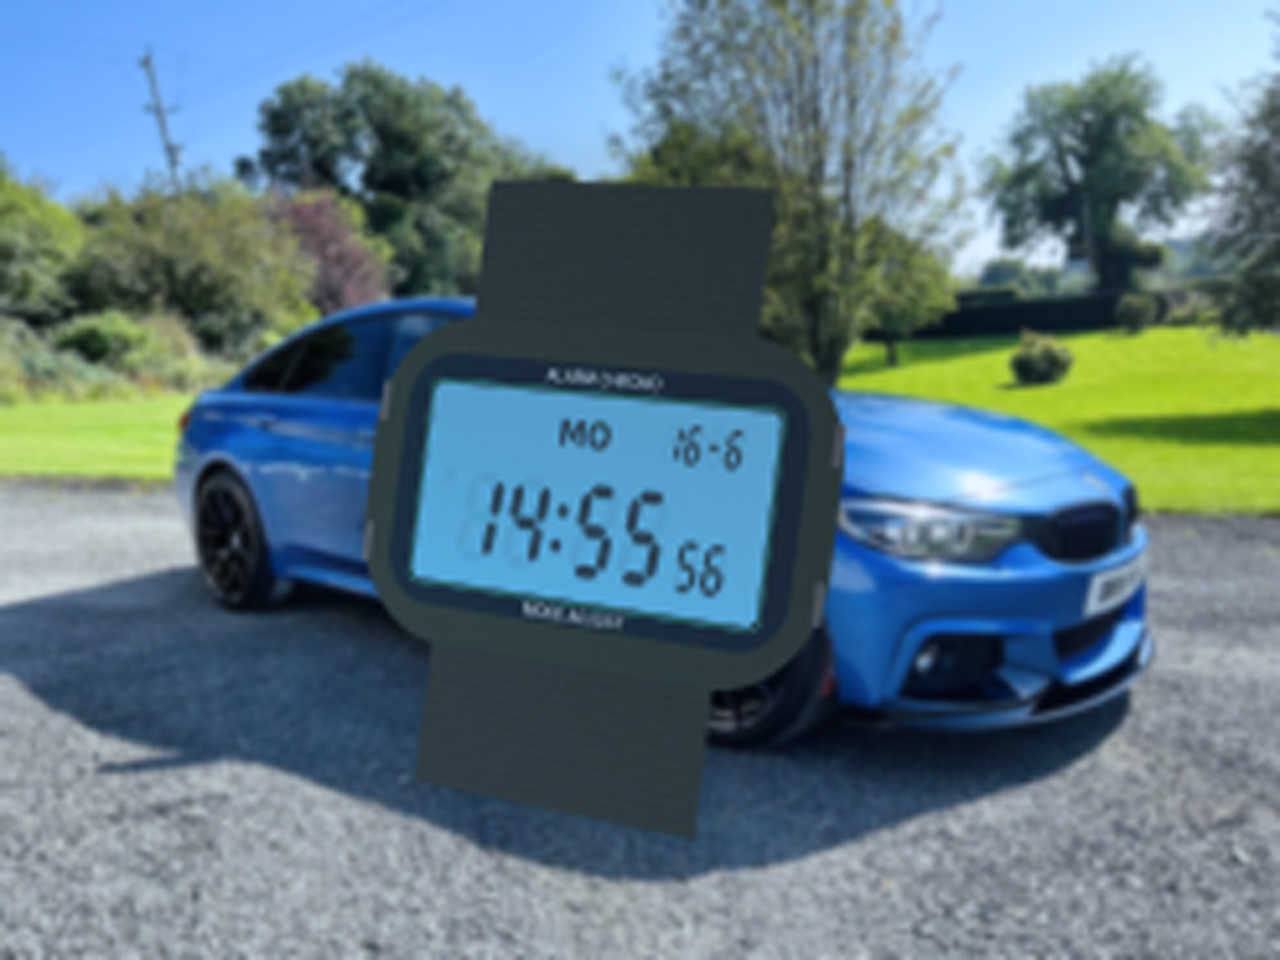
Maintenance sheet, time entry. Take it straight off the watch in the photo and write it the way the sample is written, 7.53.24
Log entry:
14.55.56
